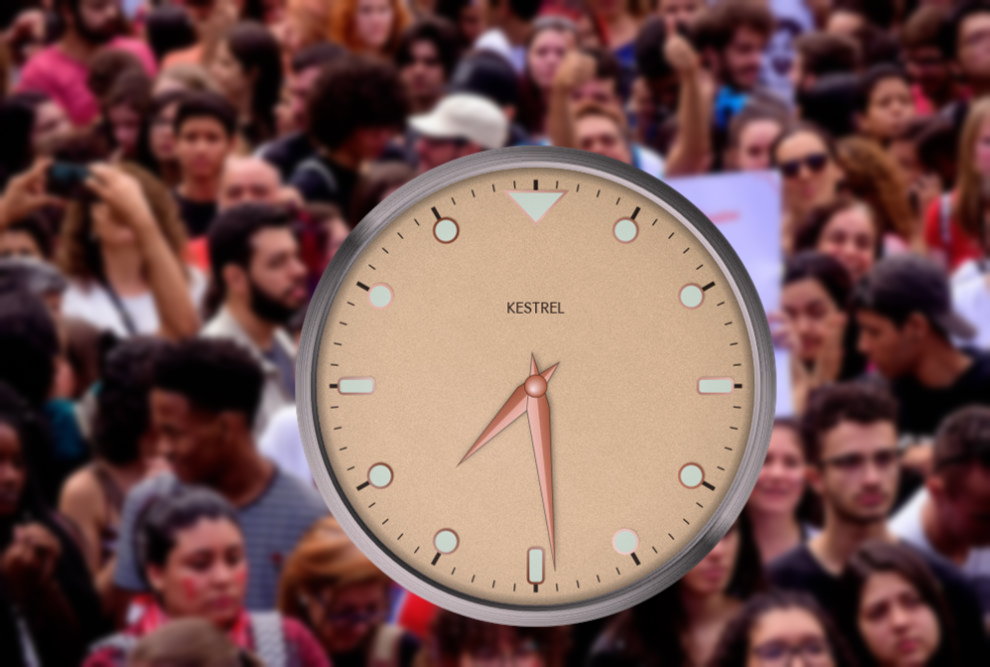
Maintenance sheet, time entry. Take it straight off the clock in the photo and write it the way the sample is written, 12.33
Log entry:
7.29
